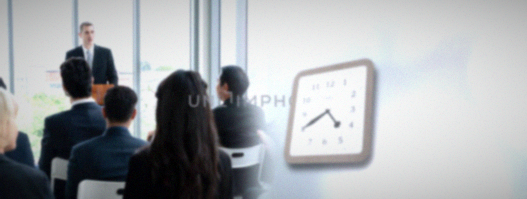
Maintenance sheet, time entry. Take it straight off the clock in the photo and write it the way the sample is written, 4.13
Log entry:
4.40
